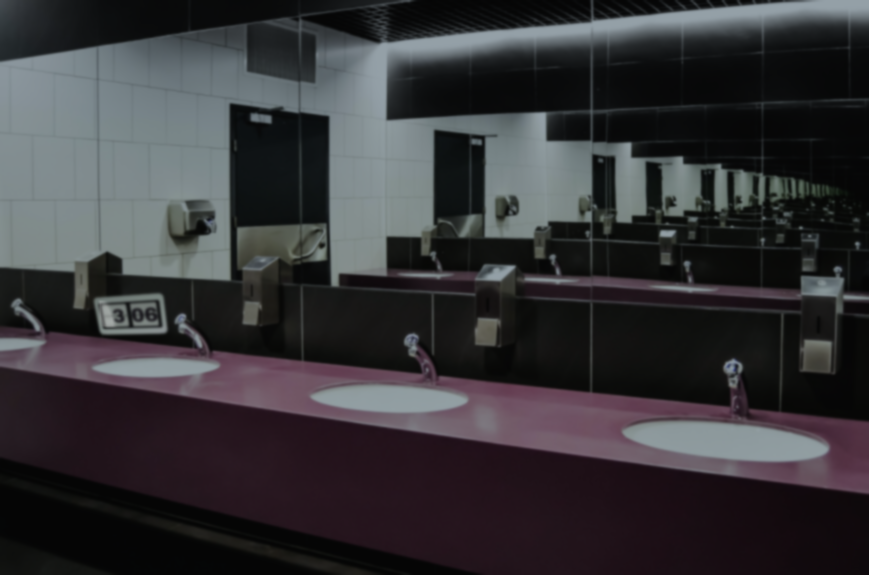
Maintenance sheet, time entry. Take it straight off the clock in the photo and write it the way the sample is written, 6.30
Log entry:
3.06
